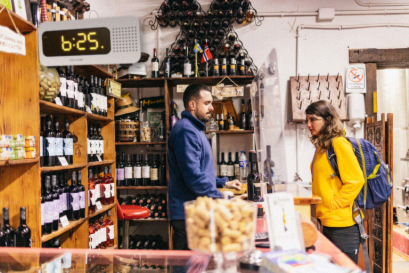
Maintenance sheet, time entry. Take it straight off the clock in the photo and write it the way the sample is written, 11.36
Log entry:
6.25
